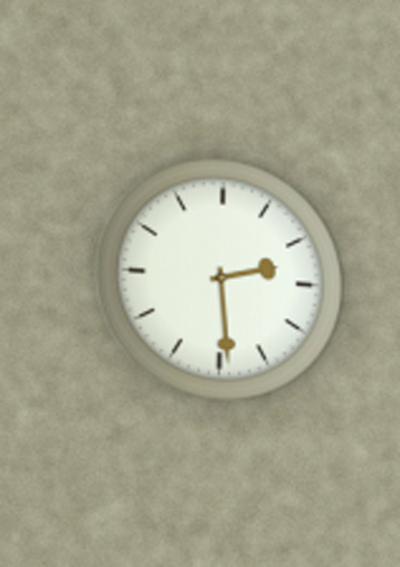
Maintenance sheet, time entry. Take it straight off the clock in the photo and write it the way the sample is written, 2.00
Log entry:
2.29
